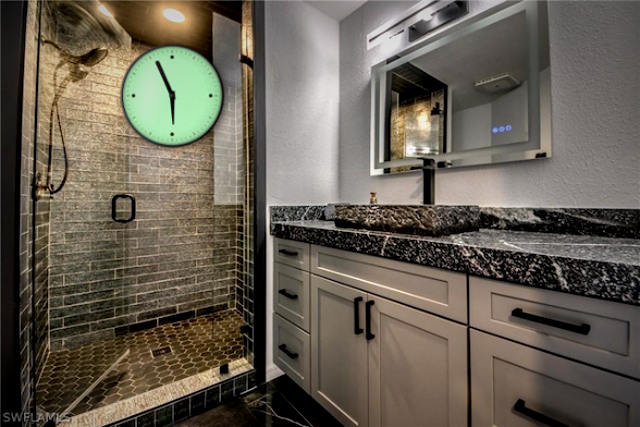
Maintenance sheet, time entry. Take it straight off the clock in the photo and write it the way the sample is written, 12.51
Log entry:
5.56
